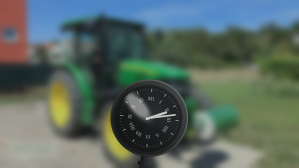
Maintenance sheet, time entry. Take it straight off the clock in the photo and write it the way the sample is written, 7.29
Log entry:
2.13
